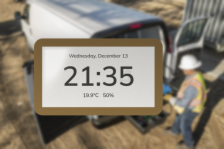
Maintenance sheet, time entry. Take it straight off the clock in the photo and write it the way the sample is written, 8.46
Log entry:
21.35
